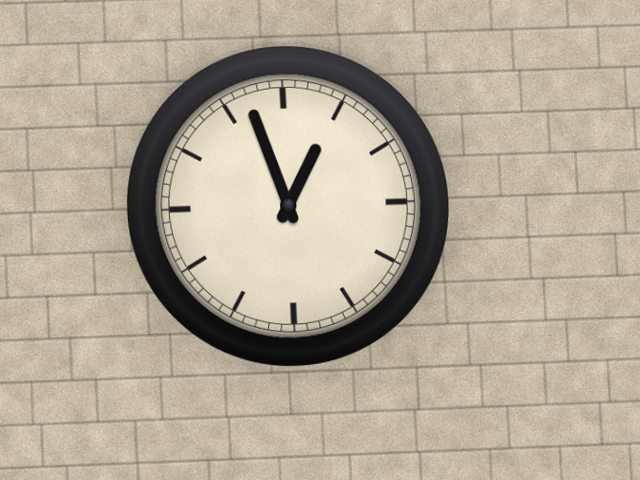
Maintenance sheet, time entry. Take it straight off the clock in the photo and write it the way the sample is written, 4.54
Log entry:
12.57
